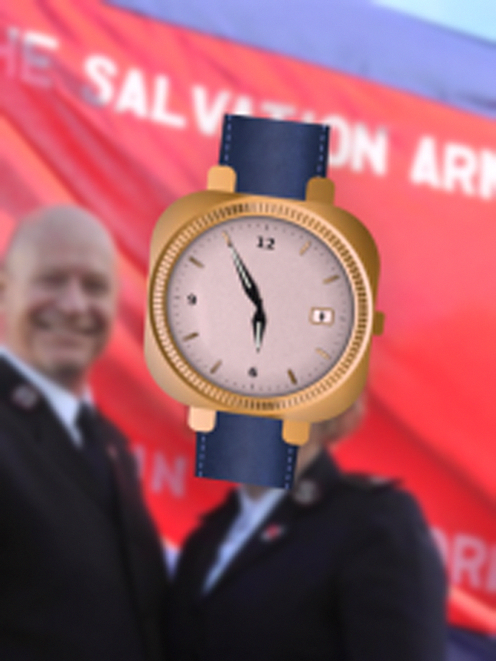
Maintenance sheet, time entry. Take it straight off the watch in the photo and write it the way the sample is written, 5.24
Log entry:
5.55
